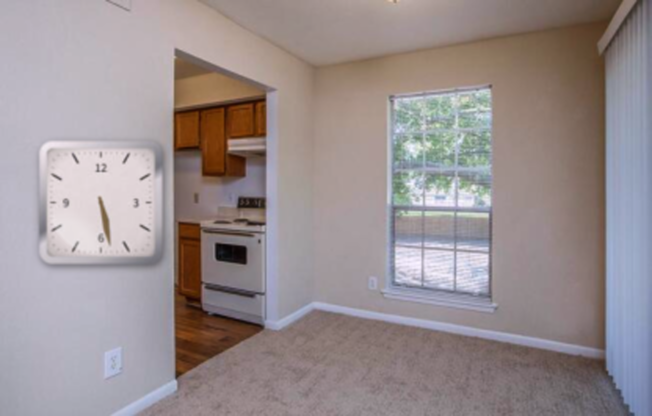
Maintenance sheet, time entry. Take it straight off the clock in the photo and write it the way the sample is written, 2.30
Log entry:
5.28
